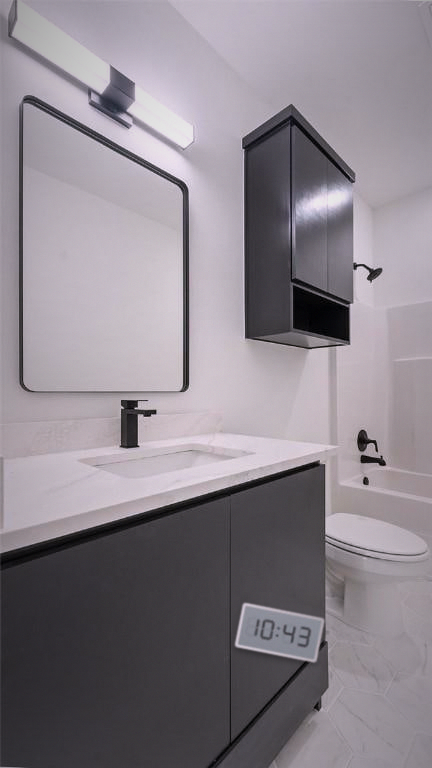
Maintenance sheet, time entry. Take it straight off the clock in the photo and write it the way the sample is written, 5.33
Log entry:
10.43
